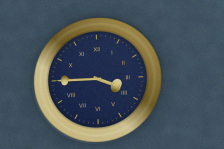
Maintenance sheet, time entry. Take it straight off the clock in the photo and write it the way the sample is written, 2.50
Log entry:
3.45
